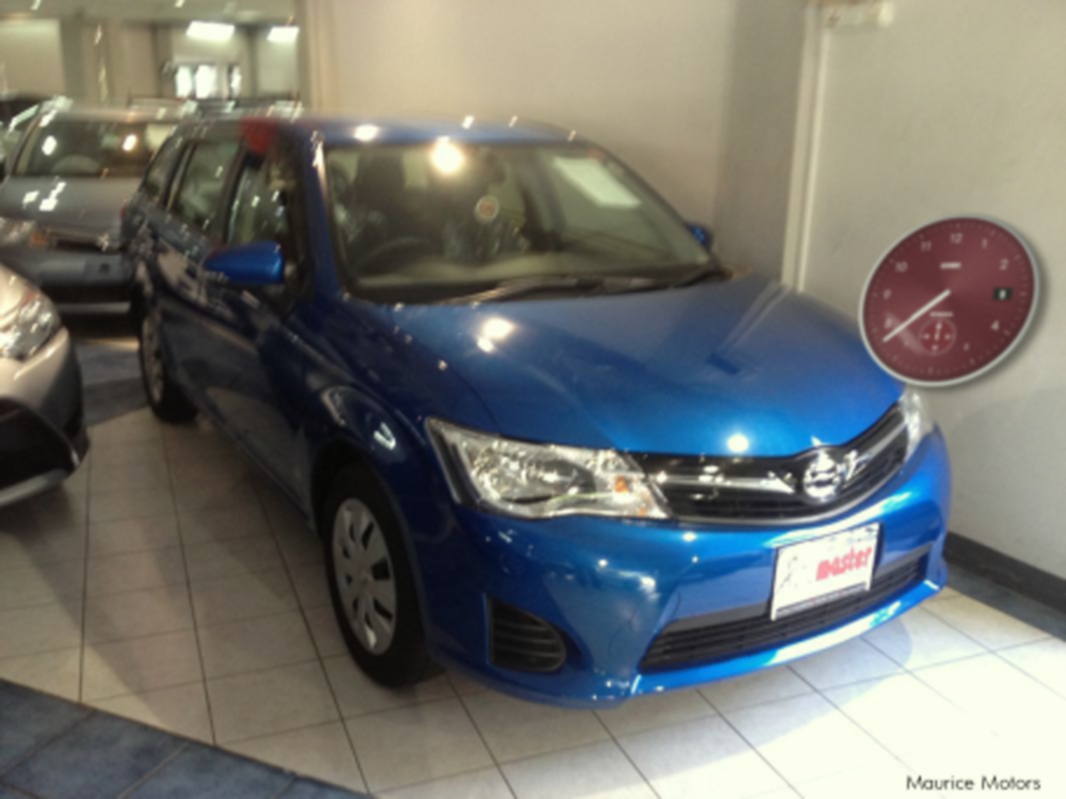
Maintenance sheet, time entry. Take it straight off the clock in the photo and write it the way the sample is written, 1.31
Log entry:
7.38
